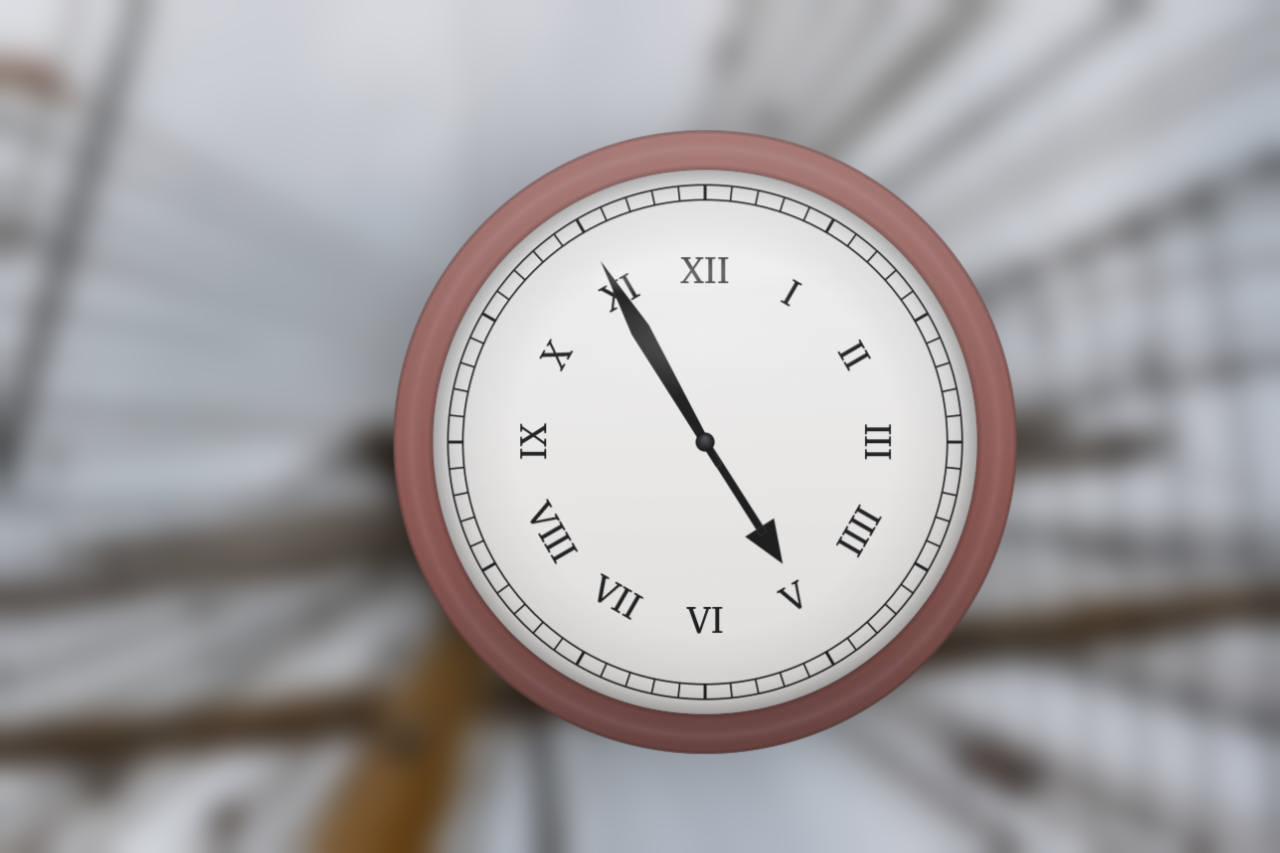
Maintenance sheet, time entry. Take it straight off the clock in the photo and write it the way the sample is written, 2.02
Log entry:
4.55
